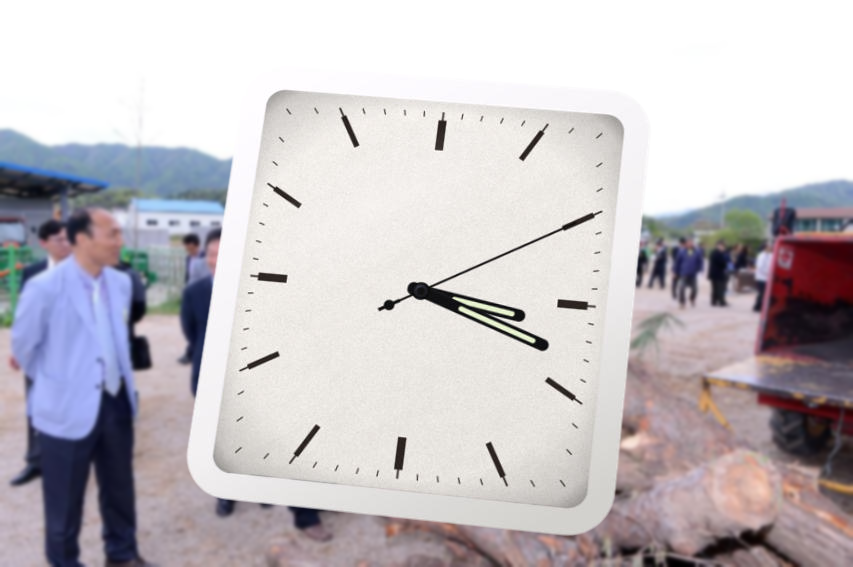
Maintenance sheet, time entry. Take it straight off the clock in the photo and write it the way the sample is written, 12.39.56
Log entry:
3.18.10
